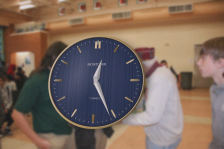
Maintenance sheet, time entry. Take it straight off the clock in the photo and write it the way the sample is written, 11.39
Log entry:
12.26
